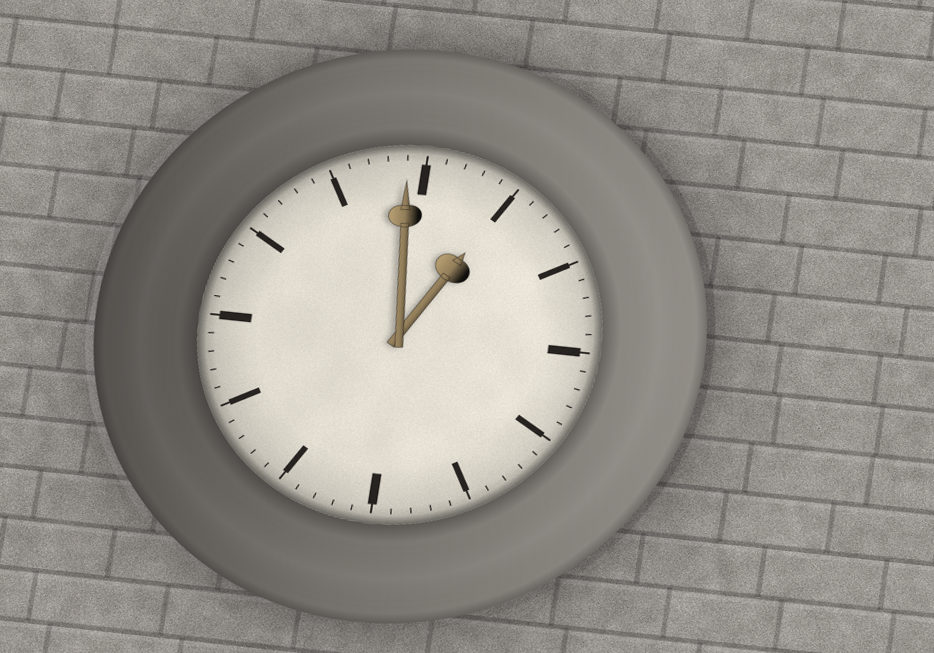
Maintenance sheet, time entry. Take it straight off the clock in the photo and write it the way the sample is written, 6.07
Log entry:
12.59
